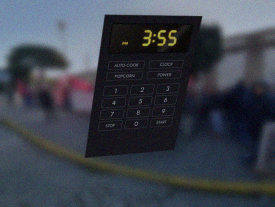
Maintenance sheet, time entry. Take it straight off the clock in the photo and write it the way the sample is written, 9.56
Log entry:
3.55
